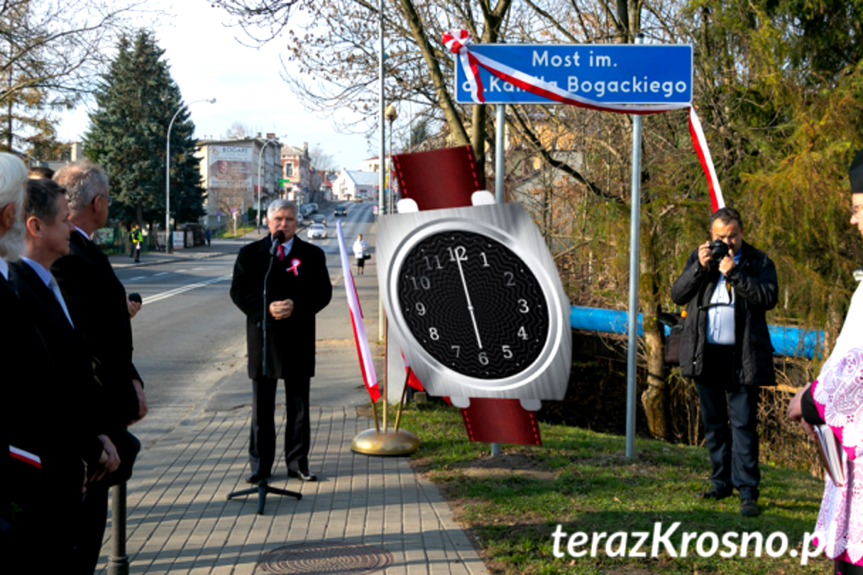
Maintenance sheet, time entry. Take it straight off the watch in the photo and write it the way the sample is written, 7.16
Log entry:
6.00
